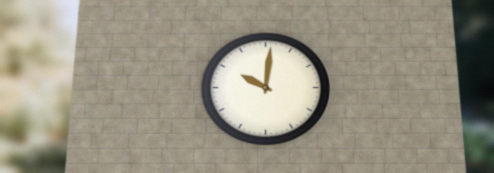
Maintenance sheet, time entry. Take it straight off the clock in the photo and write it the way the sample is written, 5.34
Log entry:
10.01
